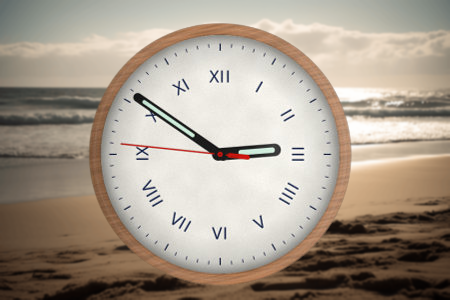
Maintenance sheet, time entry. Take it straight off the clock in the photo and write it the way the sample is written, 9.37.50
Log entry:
2.50.46
